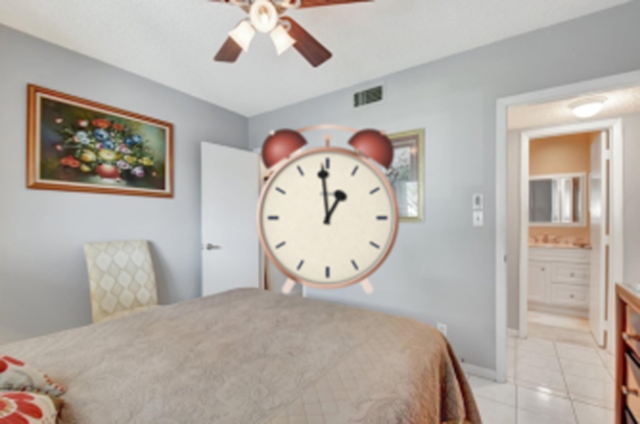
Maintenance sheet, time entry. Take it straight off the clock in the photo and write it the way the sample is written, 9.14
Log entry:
12.59
